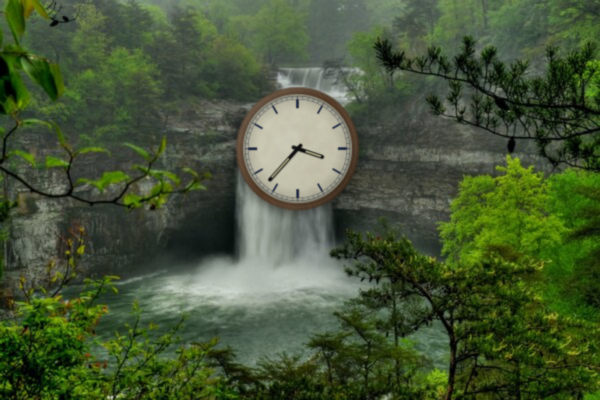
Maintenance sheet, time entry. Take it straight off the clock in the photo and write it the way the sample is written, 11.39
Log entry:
3.37
